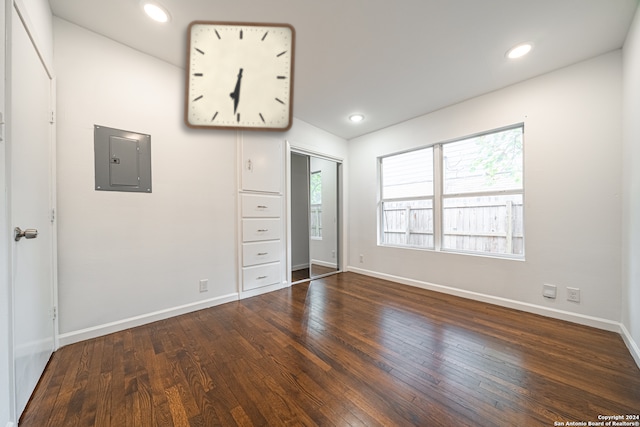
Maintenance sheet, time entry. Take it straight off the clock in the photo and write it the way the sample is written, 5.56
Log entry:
6.31
